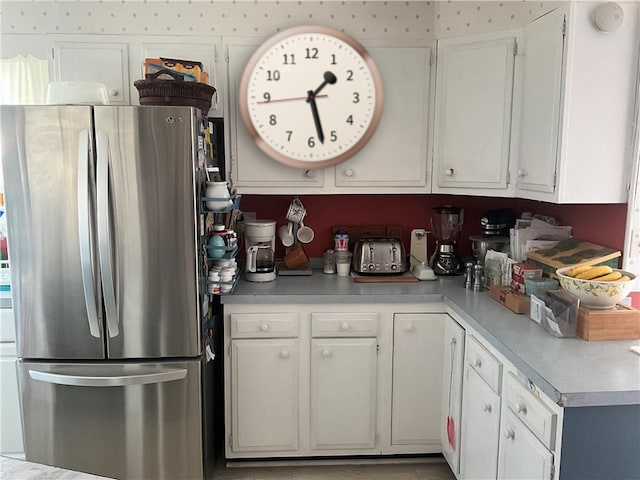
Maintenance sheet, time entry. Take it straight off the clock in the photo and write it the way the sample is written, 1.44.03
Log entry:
1.27.44
